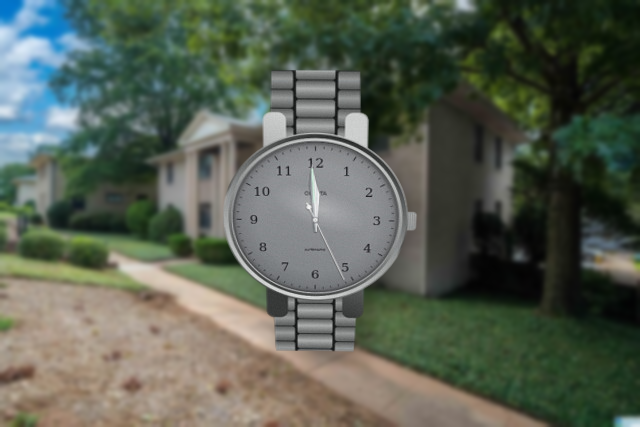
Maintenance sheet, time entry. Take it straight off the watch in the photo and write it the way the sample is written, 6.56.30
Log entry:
11.59.26
